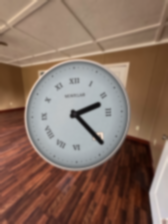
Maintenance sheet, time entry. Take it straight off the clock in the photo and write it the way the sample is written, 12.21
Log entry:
2.23
